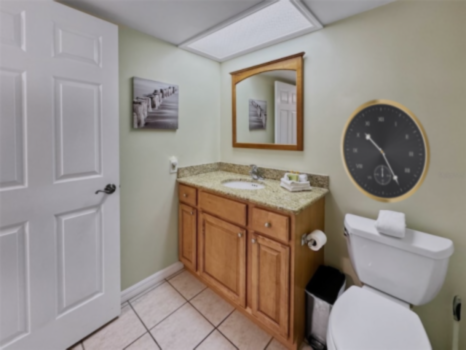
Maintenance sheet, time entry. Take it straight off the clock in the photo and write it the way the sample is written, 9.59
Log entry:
10.25
